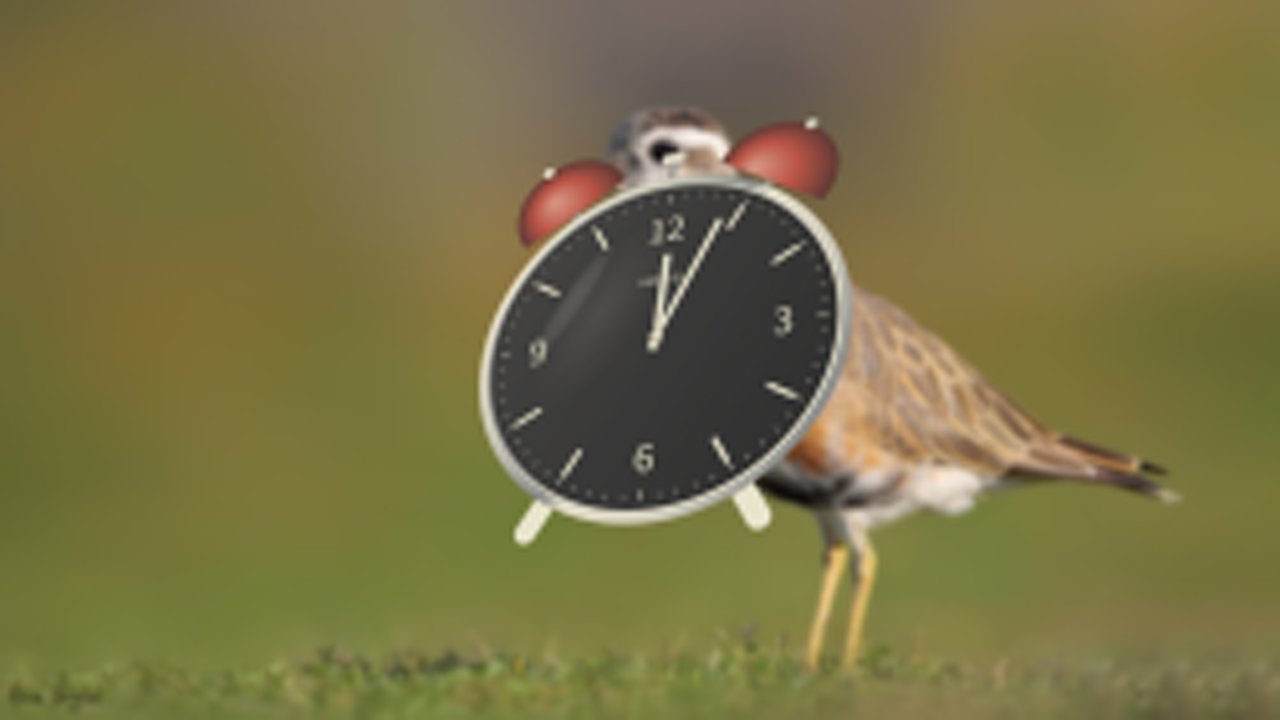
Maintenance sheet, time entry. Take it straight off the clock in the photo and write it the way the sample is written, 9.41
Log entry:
12.04
